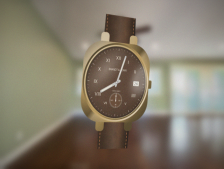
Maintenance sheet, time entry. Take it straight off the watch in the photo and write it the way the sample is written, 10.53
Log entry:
8.03
